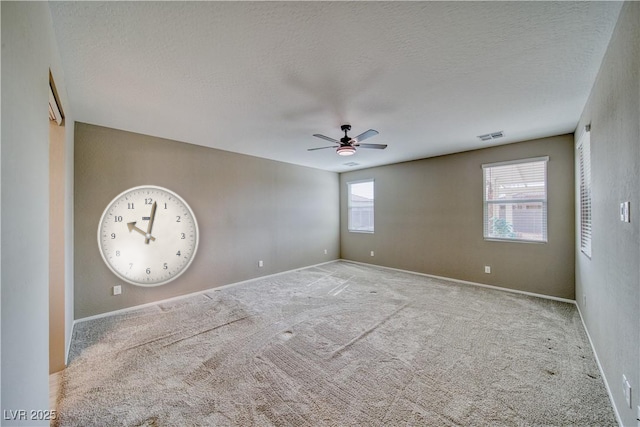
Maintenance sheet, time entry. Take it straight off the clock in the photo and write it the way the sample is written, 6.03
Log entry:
10.02
